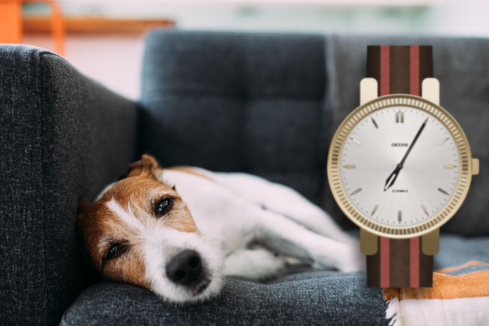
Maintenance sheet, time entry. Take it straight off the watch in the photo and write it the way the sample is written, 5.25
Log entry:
7.05
